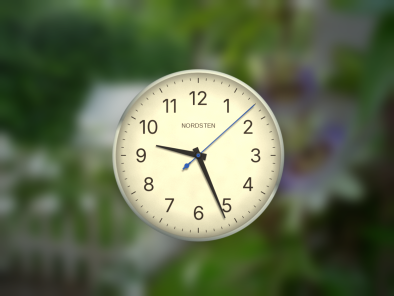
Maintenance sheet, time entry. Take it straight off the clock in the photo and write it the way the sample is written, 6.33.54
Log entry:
9.26.08
